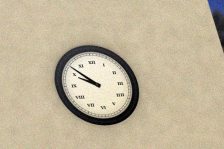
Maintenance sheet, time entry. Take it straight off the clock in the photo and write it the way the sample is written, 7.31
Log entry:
9.52
